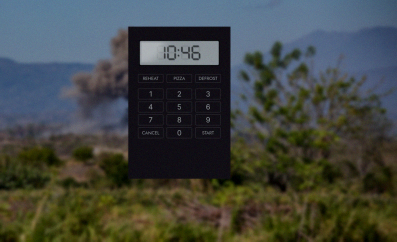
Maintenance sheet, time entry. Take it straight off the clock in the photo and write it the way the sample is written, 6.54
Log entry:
10.46
